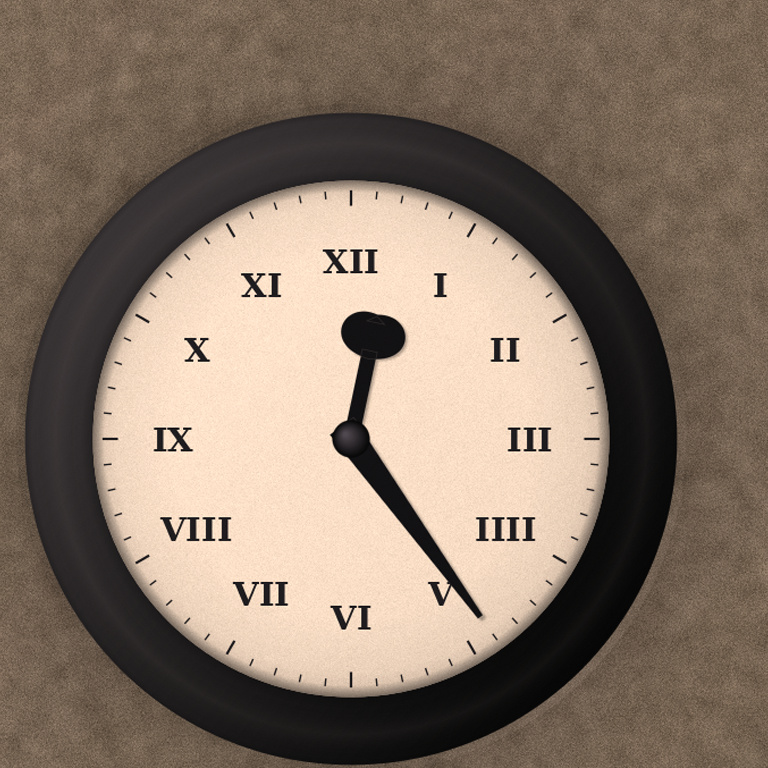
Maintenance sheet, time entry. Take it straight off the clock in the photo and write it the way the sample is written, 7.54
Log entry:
12.24
